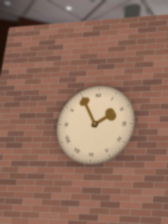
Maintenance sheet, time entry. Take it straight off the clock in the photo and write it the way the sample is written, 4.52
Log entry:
1.55
